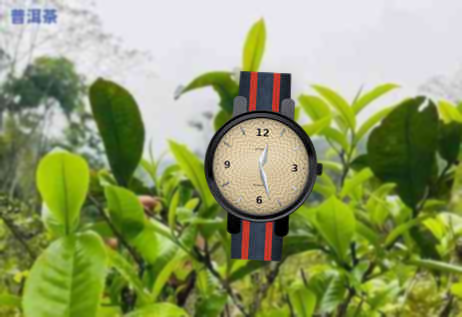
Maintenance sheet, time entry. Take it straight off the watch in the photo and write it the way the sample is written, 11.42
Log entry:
12.27
